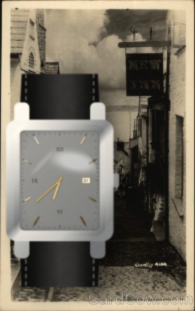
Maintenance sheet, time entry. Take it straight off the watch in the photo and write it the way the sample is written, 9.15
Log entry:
6.38
